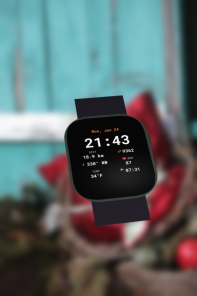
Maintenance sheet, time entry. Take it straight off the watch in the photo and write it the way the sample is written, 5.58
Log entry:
21.43
